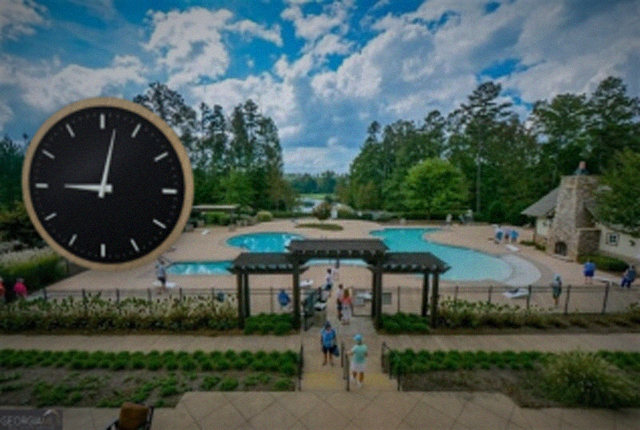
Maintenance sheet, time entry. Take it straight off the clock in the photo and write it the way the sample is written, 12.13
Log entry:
9.02
